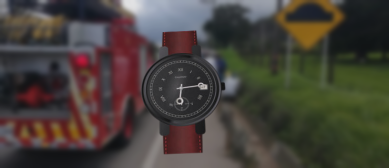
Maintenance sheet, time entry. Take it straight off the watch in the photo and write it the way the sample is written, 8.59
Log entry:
6.14
